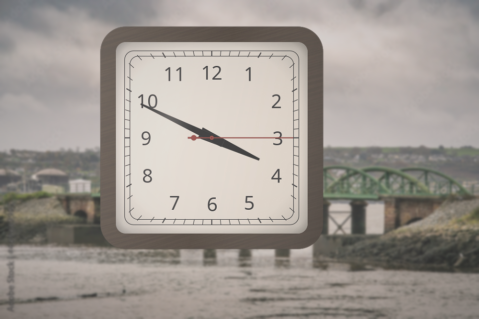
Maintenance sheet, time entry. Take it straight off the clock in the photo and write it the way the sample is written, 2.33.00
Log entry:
3.49.15
